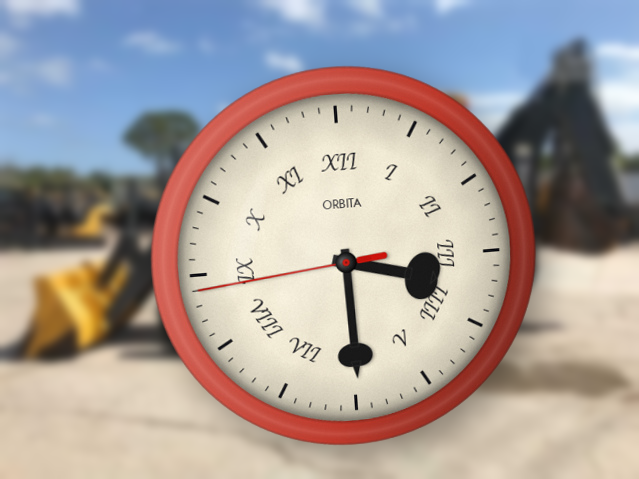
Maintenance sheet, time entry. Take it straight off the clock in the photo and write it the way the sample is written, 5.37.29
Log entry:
3.29.44
